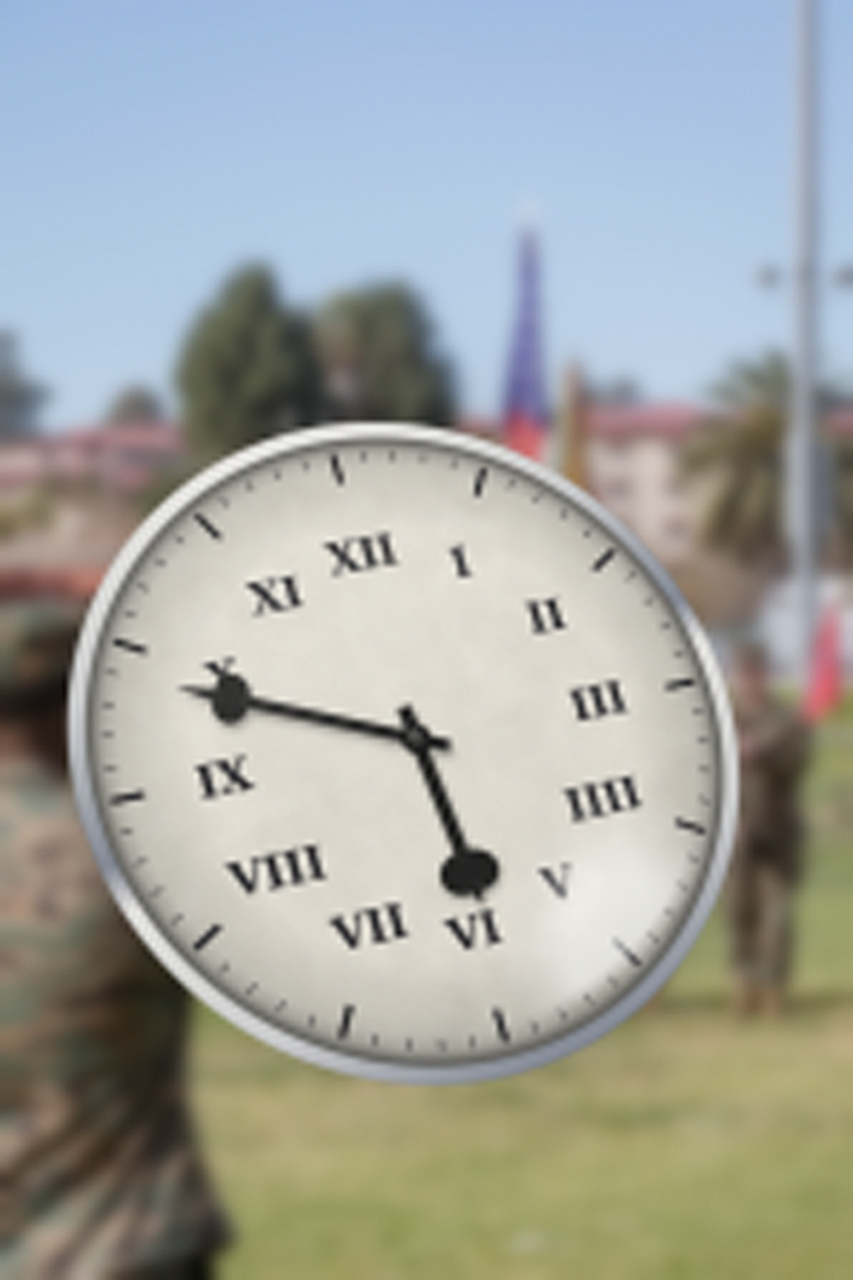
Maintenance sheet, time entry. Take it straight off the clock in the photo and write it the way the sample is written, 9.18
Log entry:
5.49
